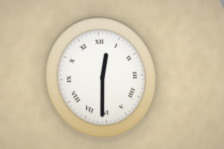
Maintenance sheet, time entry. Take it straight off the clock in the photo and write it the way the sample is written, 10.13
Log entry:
12.31
